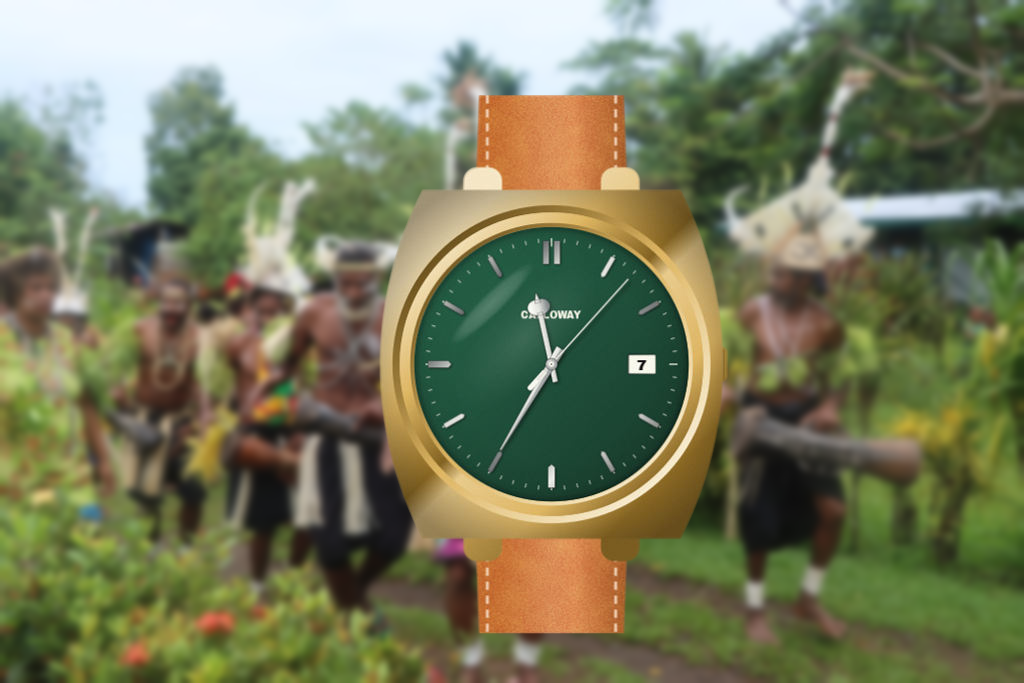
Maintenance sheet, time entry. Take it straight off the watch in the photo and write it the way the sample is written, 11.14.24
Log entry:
11.35.07
